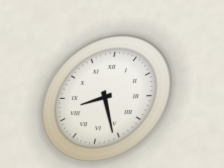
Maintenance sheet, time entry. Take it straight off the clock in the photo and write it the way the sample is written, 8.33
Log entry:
8.26
